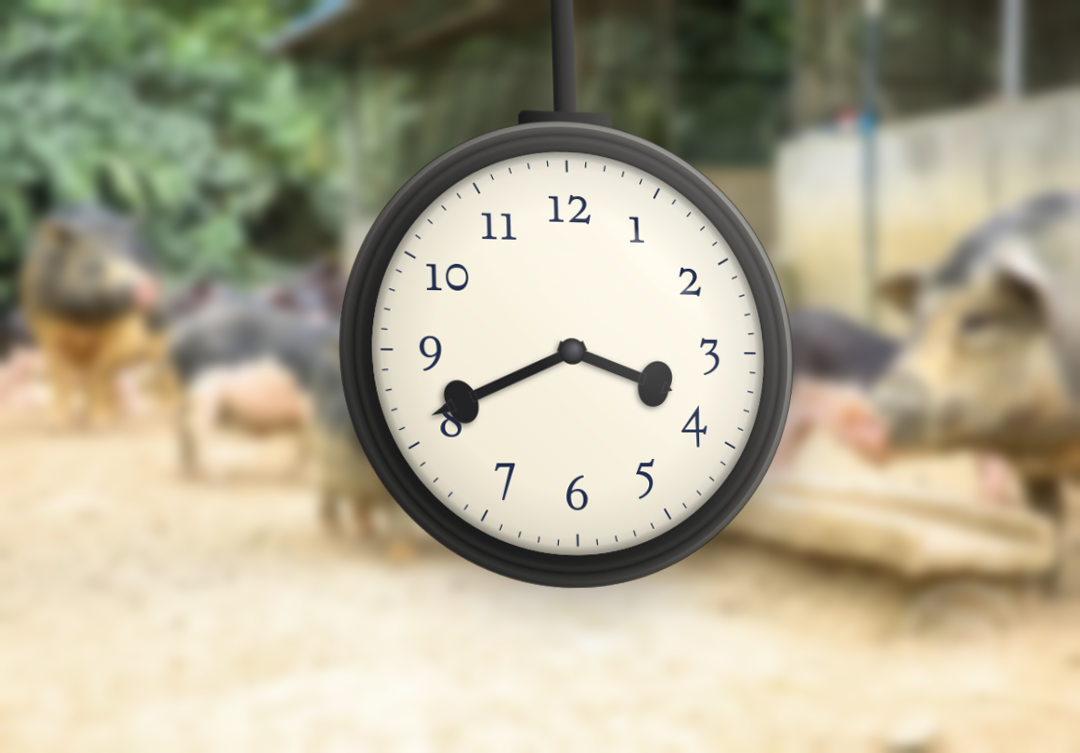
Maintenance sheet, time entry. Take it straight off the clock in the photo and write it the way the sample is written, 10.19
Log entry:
3.41
